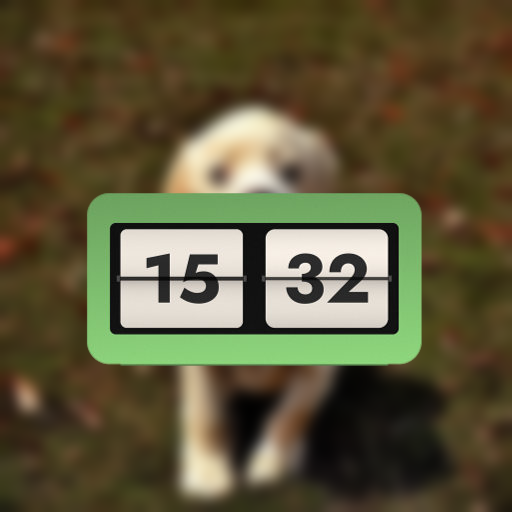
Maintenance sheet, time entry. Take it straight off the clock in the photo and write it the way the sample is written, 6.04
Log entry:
15.32
